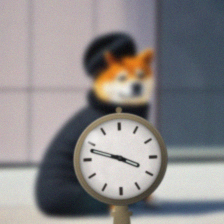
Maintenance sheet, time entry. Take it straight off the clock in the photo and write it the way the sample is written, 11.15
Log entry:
3.48
